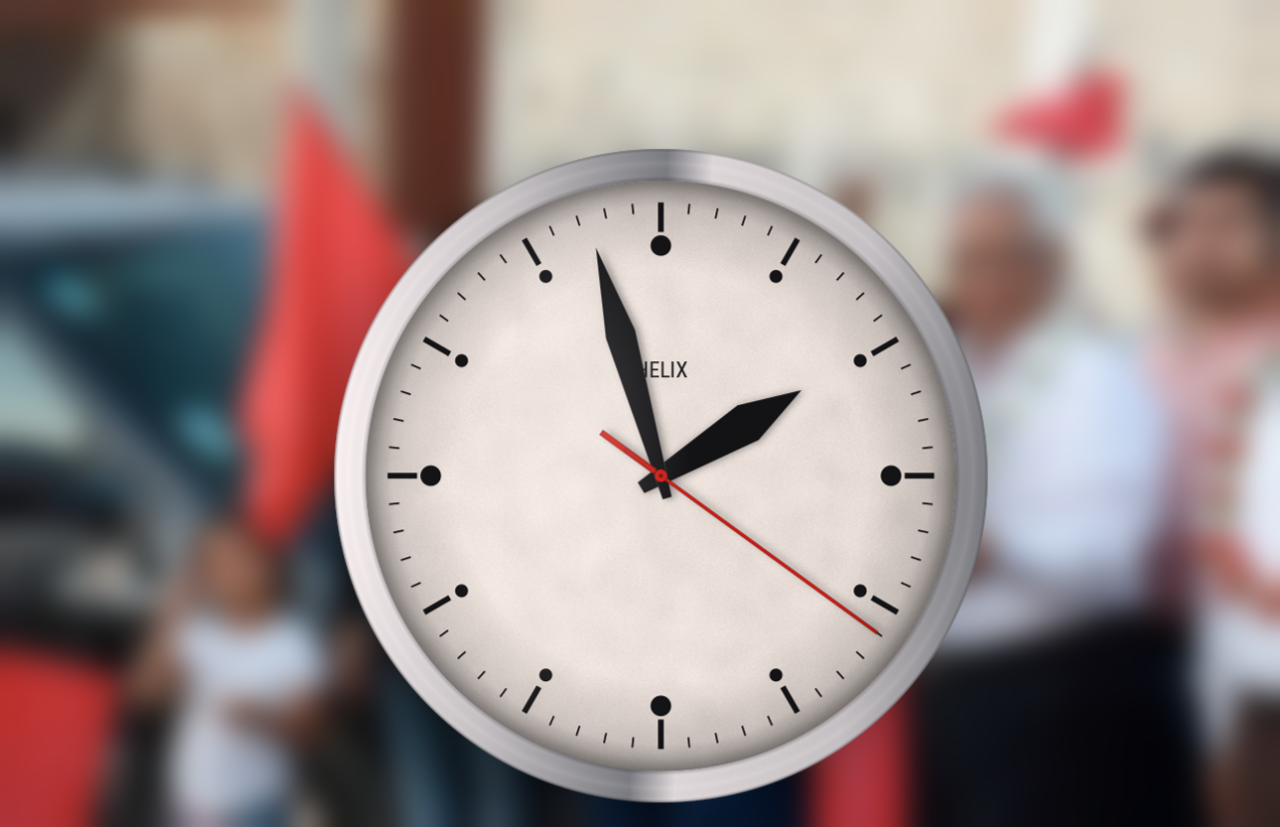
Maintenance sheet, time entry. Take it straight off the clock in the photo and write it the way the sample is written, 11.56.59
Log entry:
1.57.21
